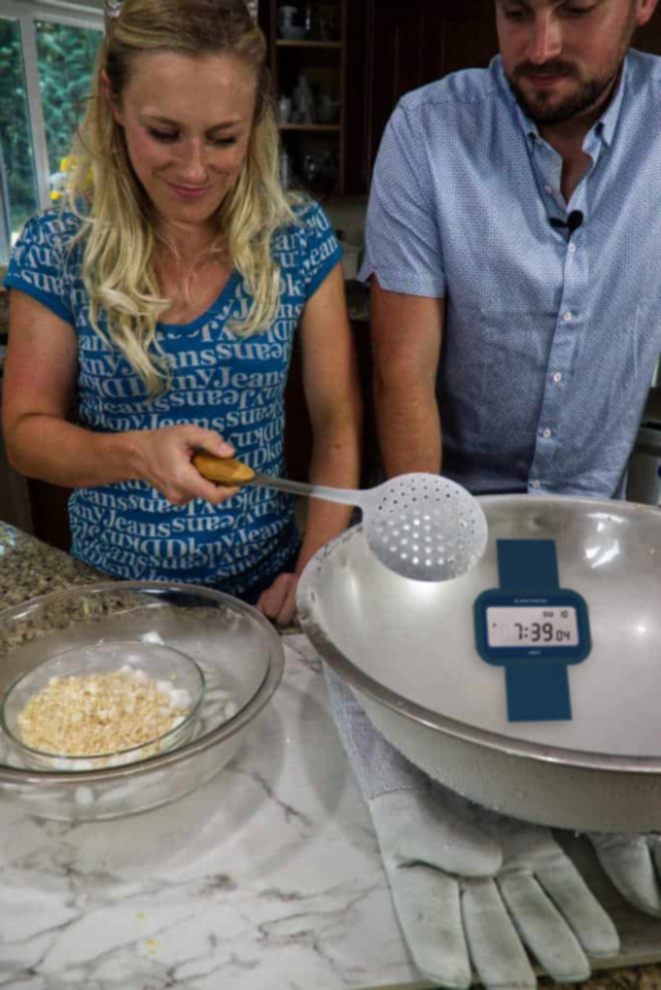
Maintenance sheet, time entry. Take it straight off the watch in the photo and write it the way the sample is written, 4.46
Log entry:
7.39
